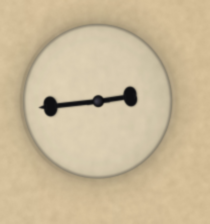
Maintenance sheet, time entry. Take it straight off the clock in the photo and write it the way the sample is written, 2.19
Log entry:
2.44
